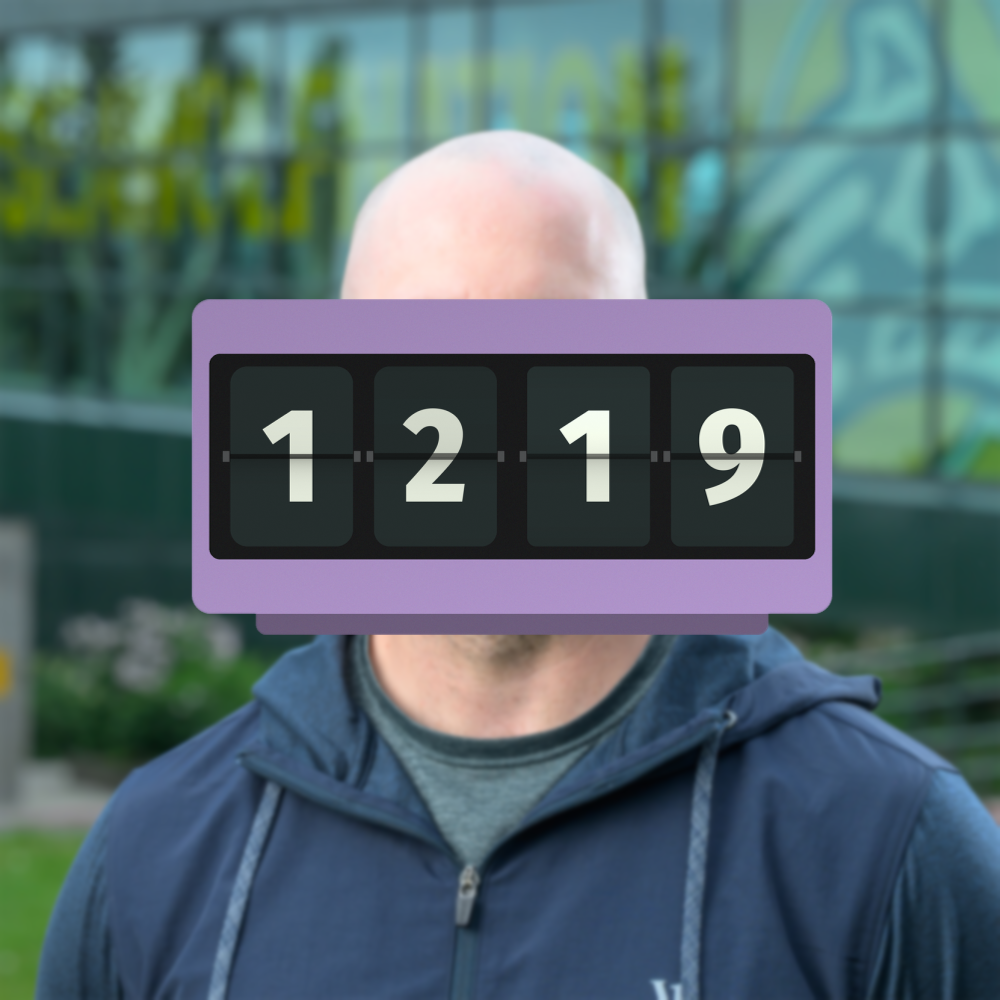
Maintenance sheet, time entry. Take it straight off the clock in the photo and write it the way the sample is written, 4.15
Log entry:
12.19
